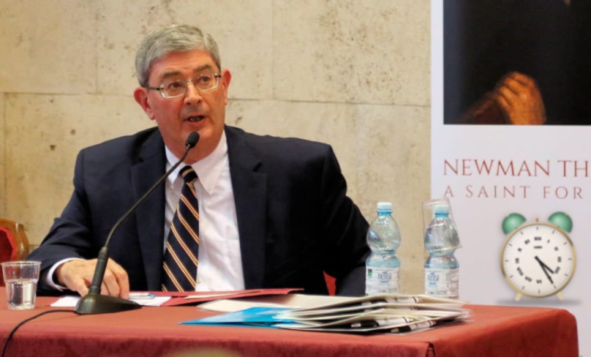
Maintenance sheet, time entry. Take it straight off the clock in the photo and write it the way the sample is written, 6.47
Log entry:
4.25
